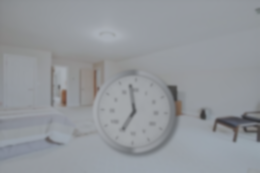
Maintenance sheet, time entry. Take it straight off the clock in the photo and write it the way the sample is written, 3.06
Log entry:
6.58
